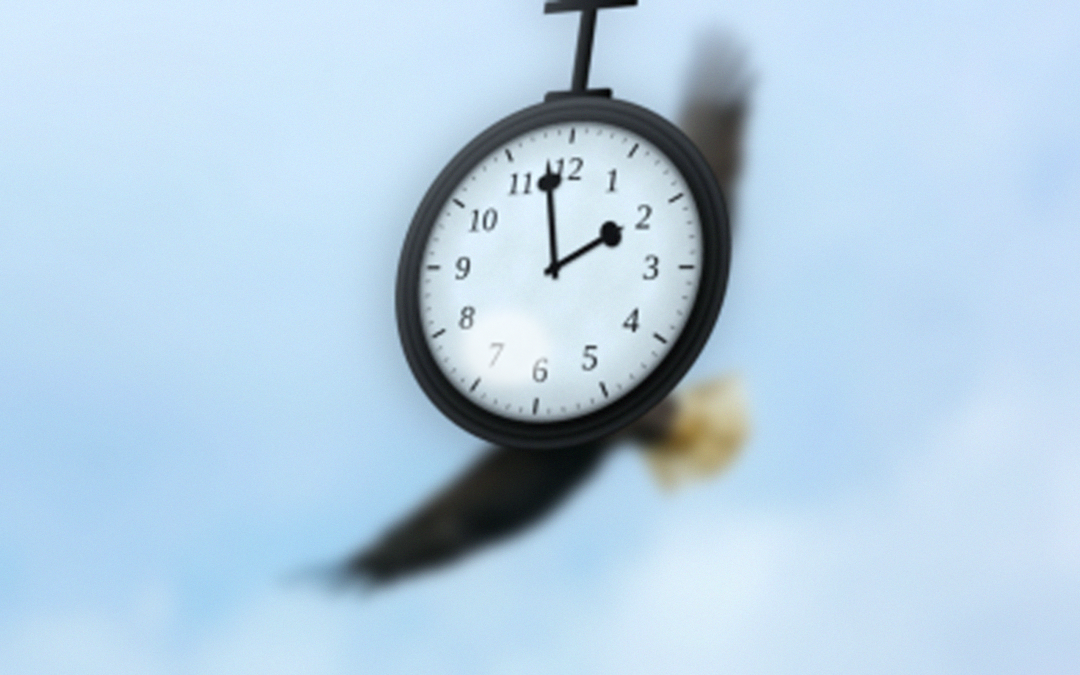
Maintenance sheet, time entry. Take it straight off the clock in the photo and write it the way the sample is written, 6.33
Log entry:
1.58
